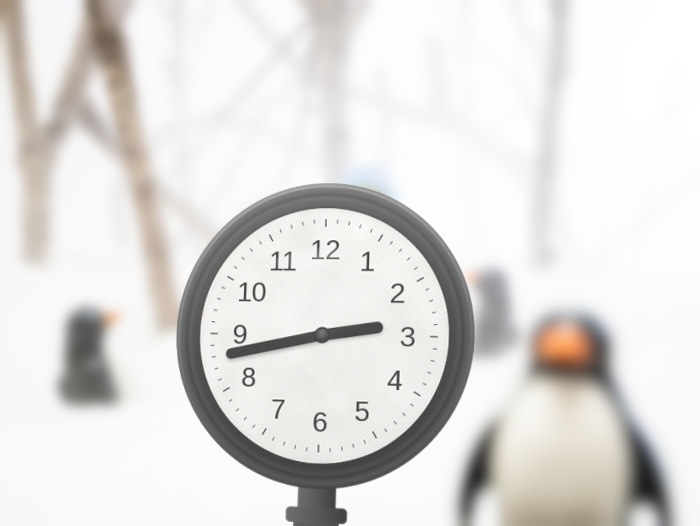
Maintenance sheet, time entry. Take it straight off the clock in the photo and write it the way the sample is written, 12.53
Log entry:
2.43
